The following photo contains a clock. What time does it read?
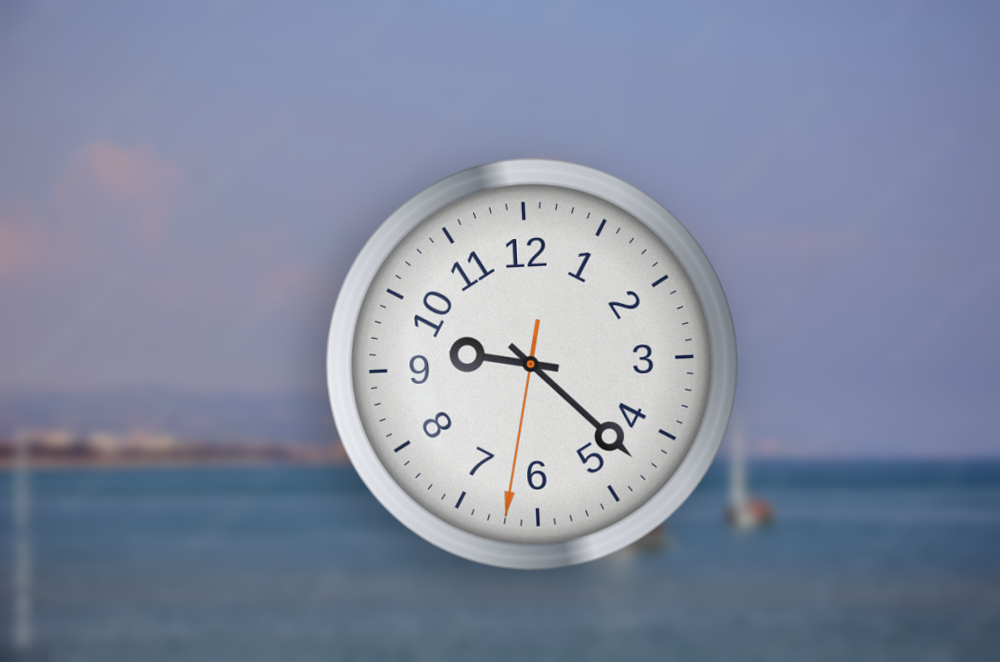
9:22:32
